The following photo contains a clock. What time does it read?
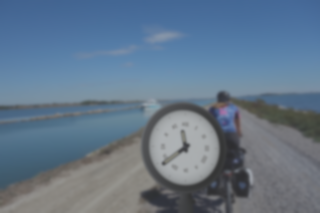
11:39
